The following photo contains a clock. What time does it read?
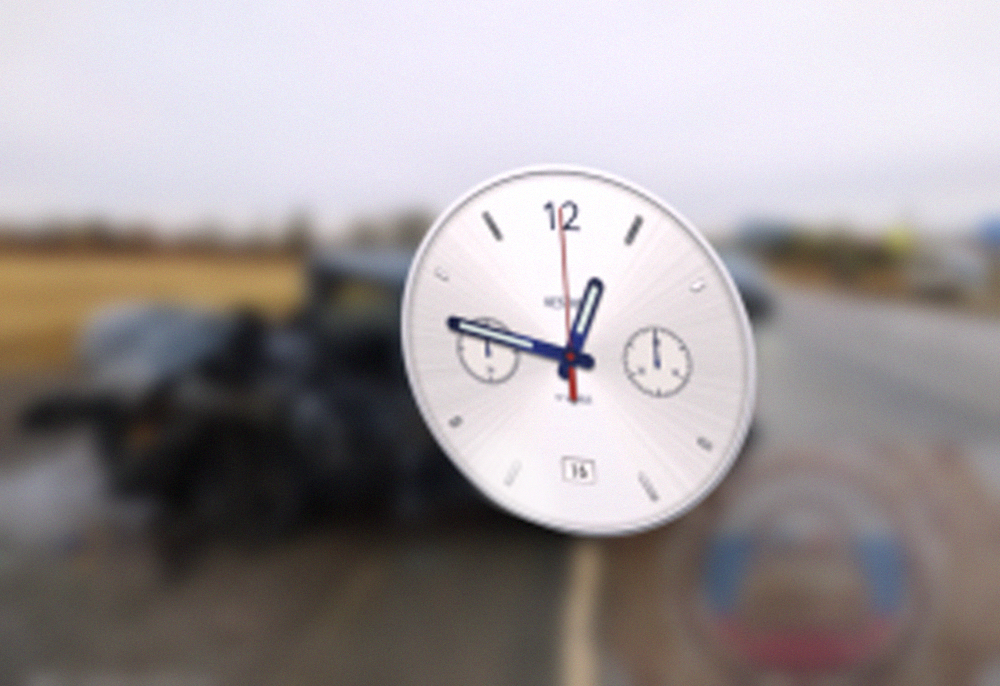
12:47
